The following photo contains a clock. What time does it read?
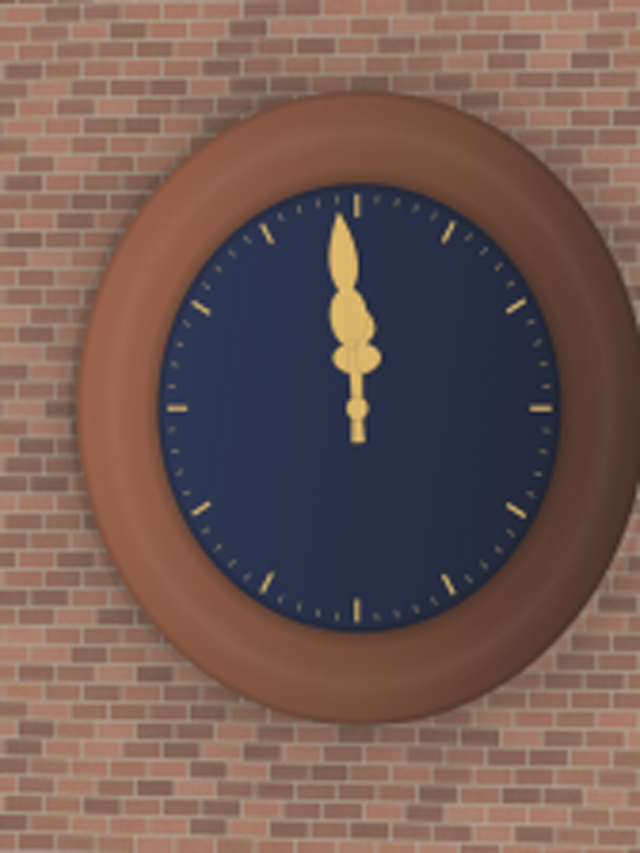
11:59
